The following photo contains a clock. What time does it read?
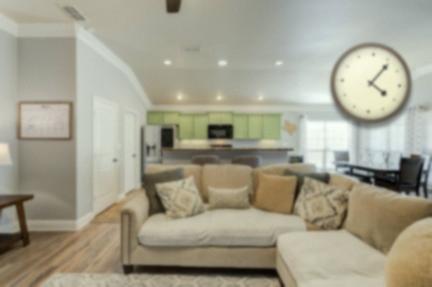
4:06
